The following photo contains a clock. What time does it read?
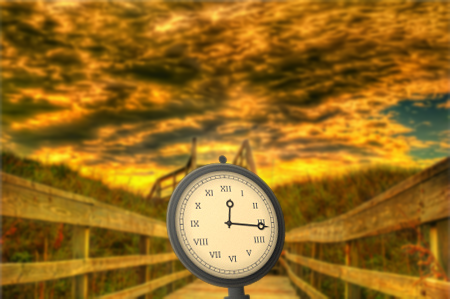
12:16
